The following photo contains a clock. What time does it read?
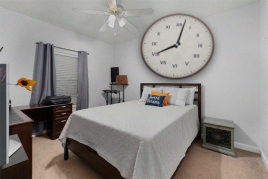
8:02
